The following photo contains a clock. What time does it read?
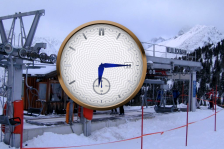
6:15
